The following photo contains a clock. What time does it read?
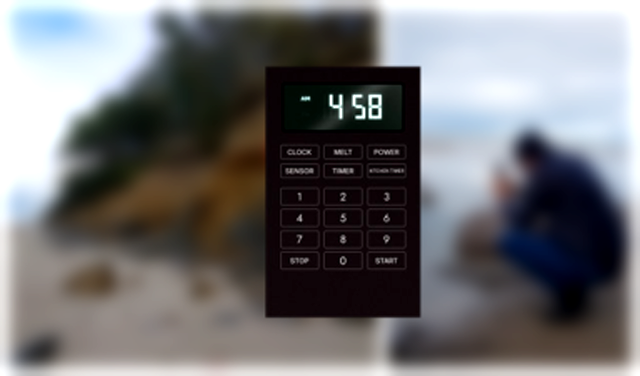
4:58
